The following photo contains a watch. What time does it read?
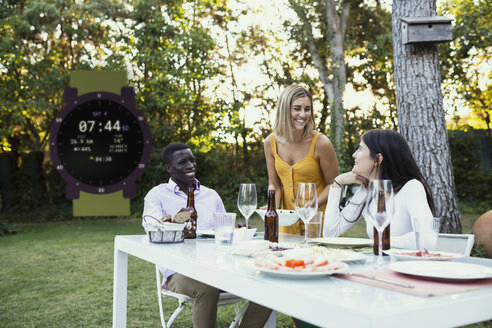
7:44
